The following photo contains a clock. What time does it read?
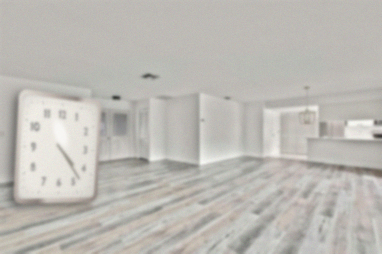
4:23
